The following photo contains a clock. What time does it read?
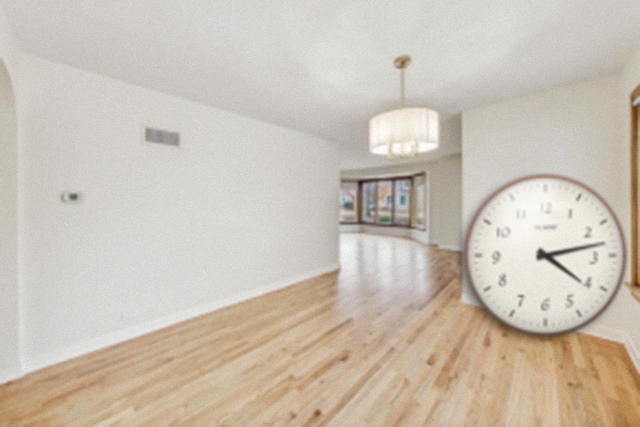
4:13
